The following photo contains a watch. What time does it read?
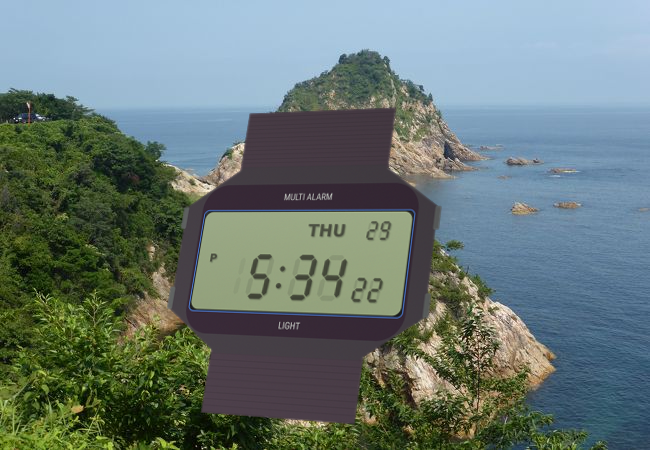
5:34:22
